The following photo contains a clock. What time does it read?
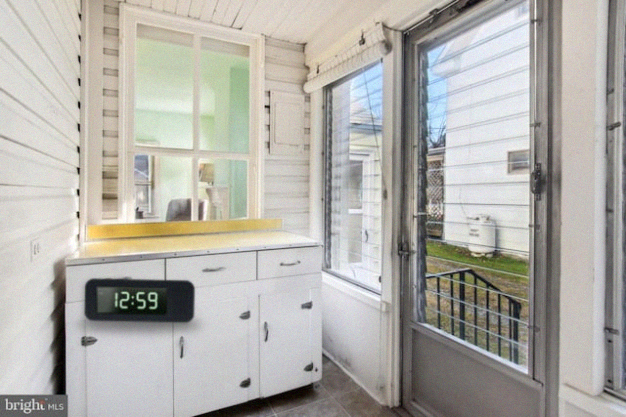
12:59
